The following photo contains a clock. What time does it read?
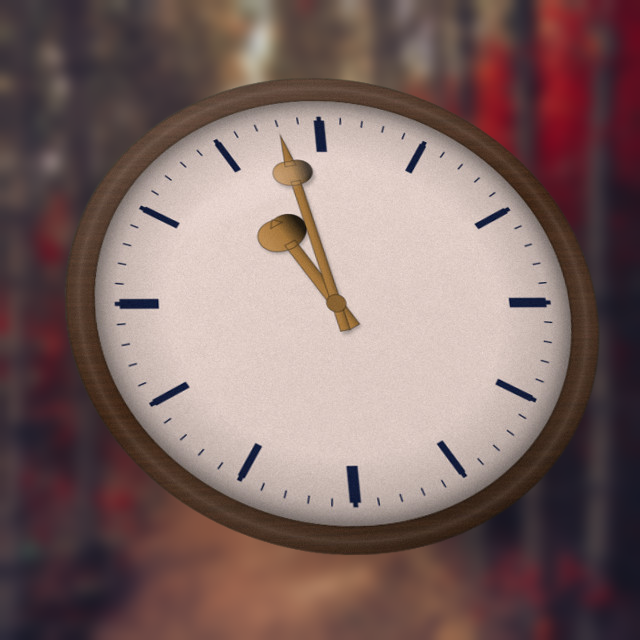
10:58
